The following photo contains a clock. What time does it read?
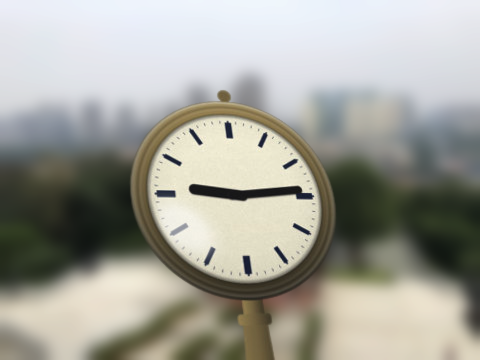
9:14
